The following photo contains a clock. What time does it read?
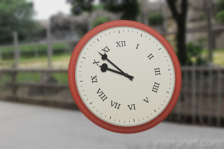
9:53
